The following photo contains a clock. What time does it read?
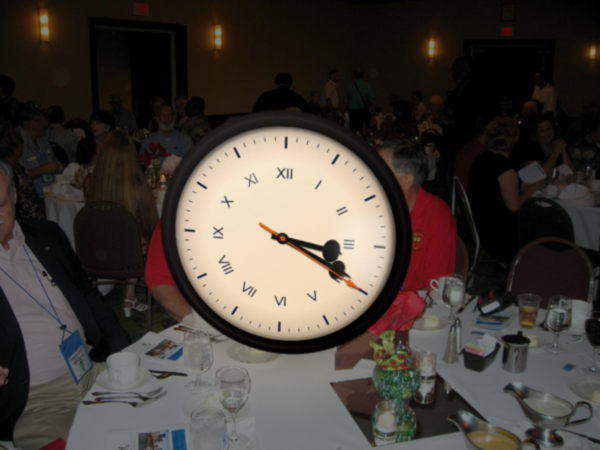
3:19:20
